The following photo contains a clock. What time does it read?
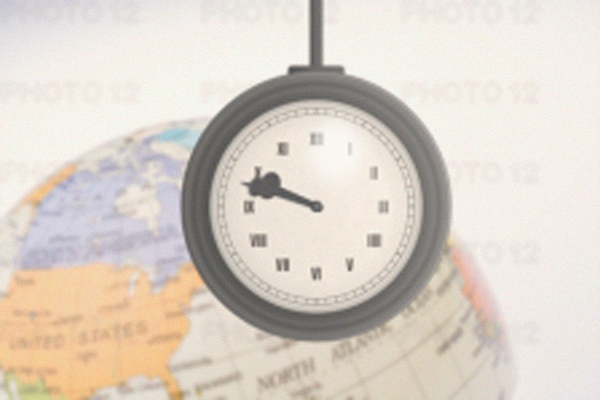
9:48
